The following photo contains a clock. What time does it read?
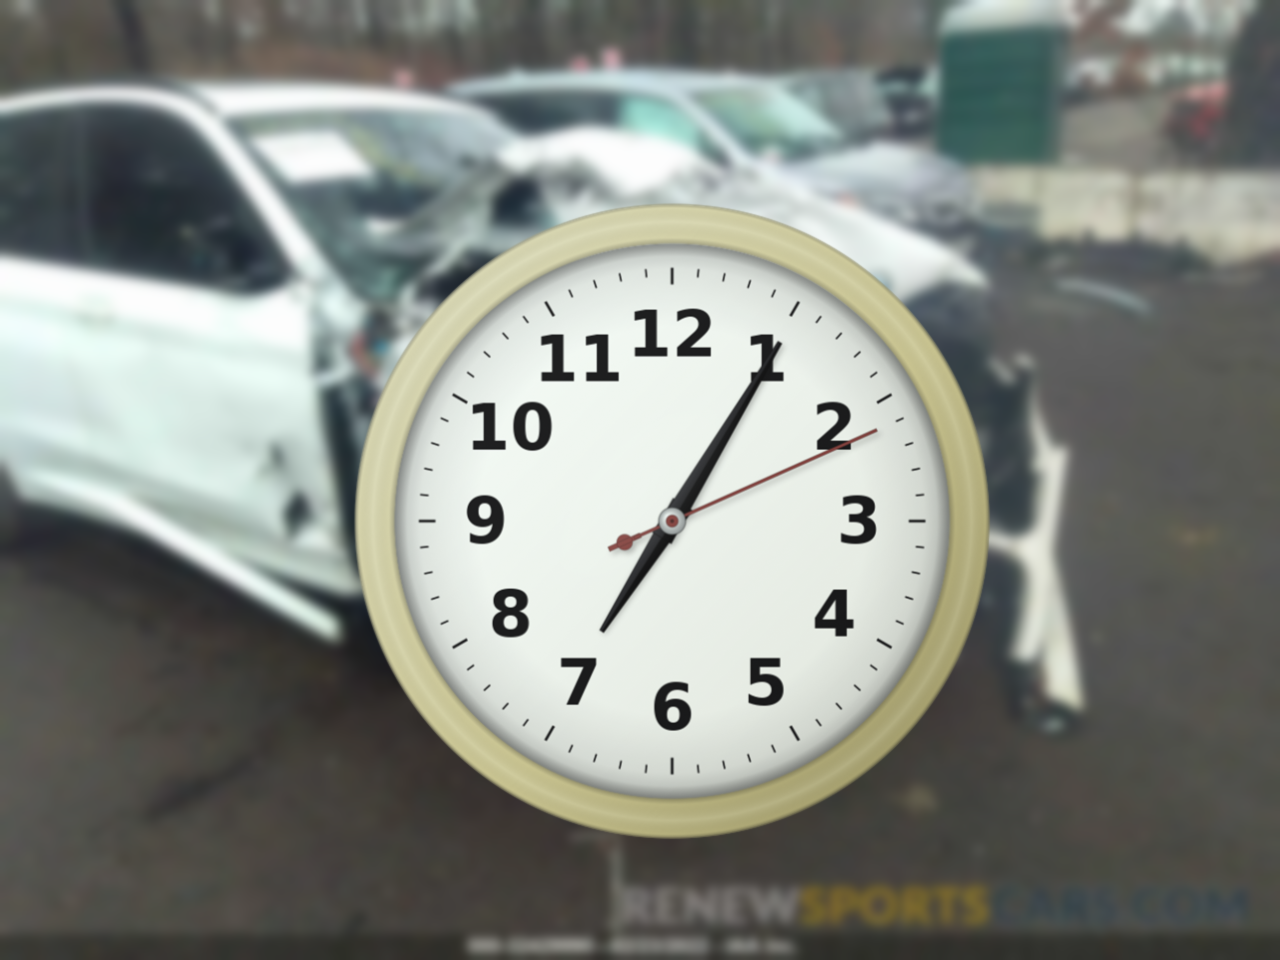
7:05:11
